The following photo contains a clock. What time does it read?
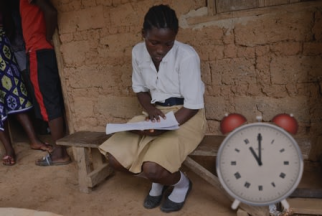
11:00
